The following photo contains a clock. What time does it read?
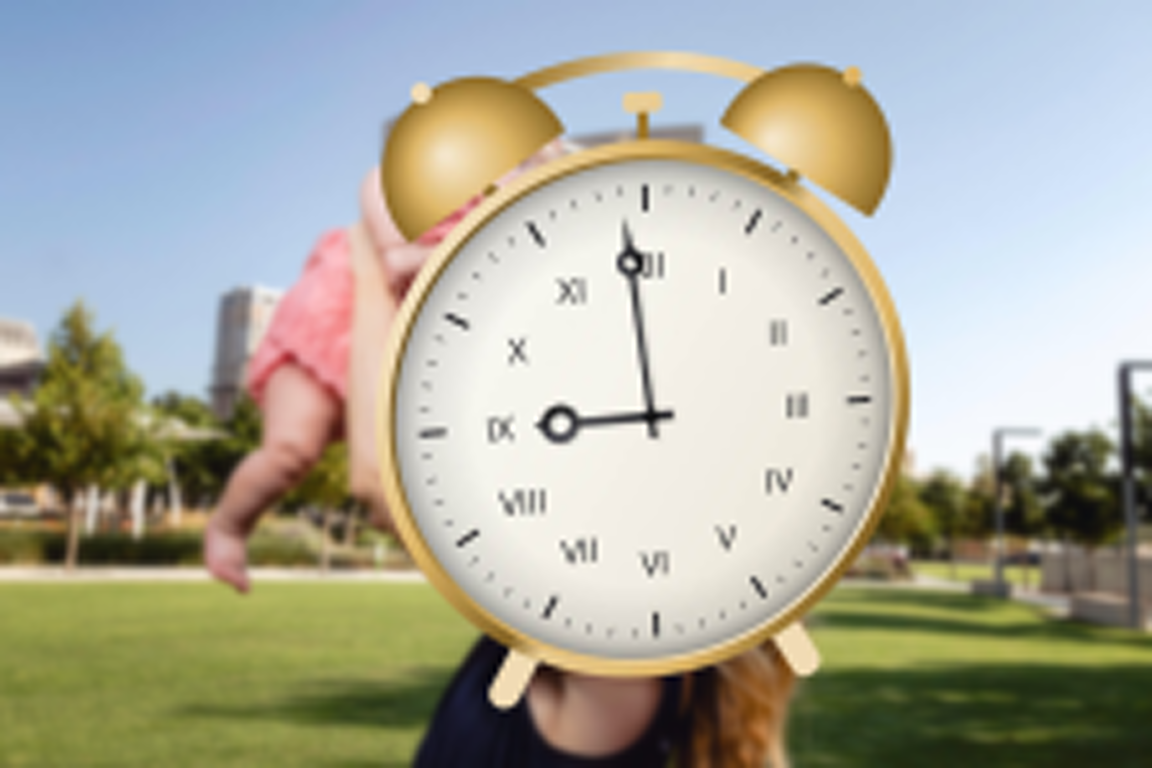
8:59
